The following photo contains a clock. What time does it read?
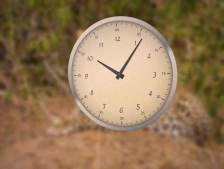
10:06
